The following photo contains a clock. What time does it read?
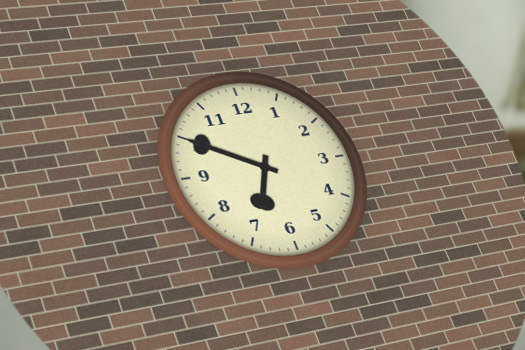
6:50
